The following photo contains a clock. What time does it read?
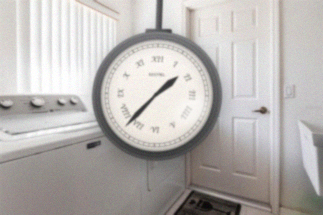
1:37
